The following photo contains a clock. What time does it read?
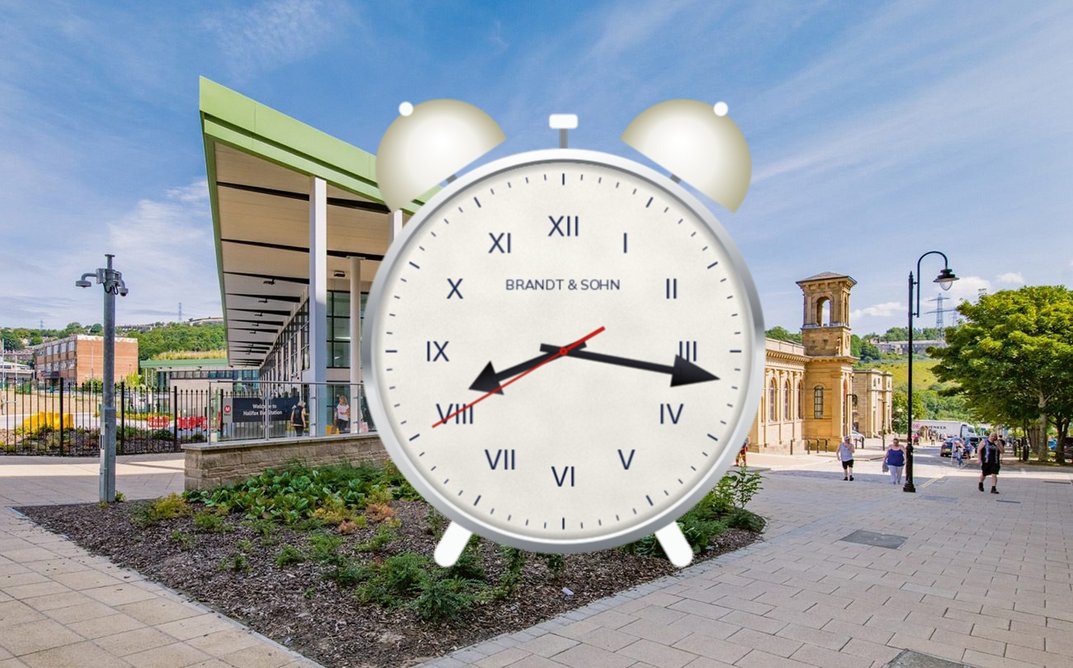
8:16:40
